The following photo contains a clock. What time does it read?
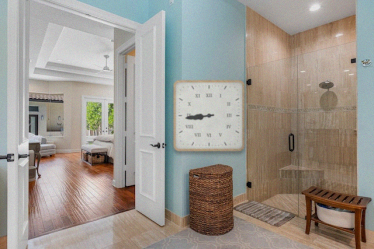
8:44
